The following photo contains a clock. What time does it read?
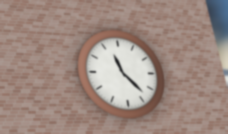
11:23
